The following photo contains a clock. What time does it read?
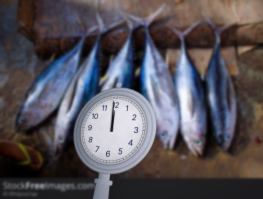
11:59
